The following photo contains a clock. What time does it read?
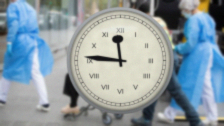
11:46
